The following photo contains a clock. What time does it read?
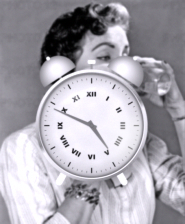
4:49
